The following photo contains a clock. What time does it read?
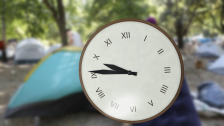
9:46
